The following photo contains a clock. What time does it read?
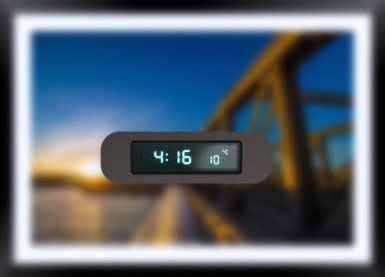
4:16
